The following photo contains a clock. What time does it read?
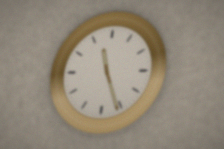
11:26
